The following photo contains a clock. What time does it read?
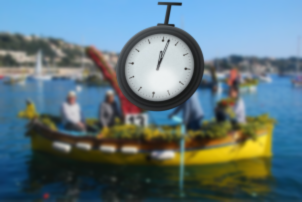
12:02
